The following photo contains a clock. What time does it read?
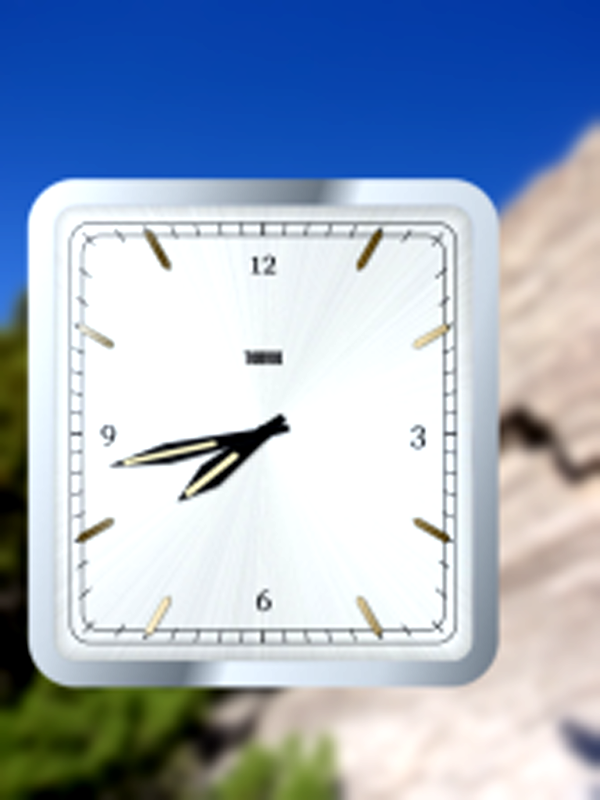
7:43
